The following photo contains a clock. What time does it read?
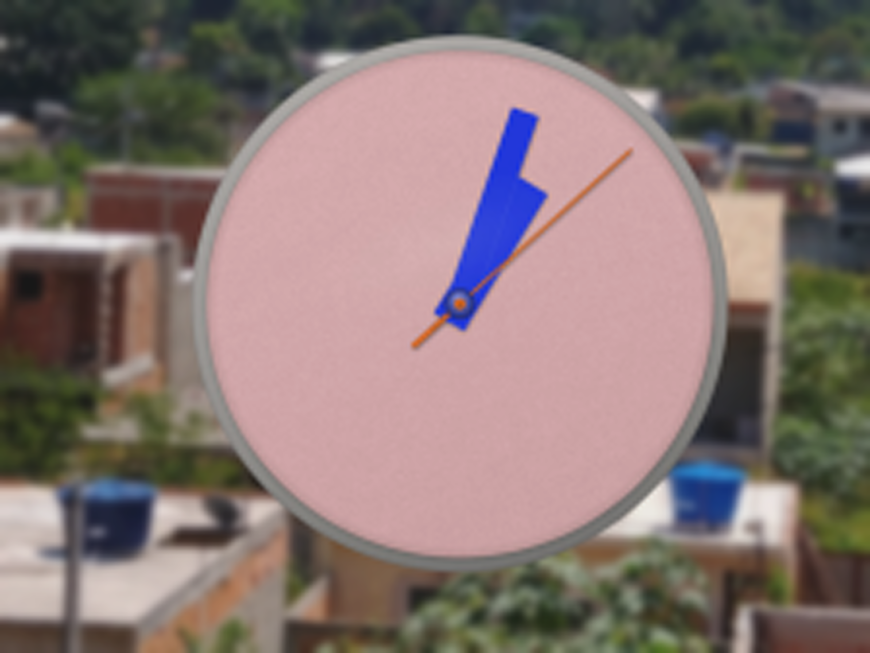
1:03:08
